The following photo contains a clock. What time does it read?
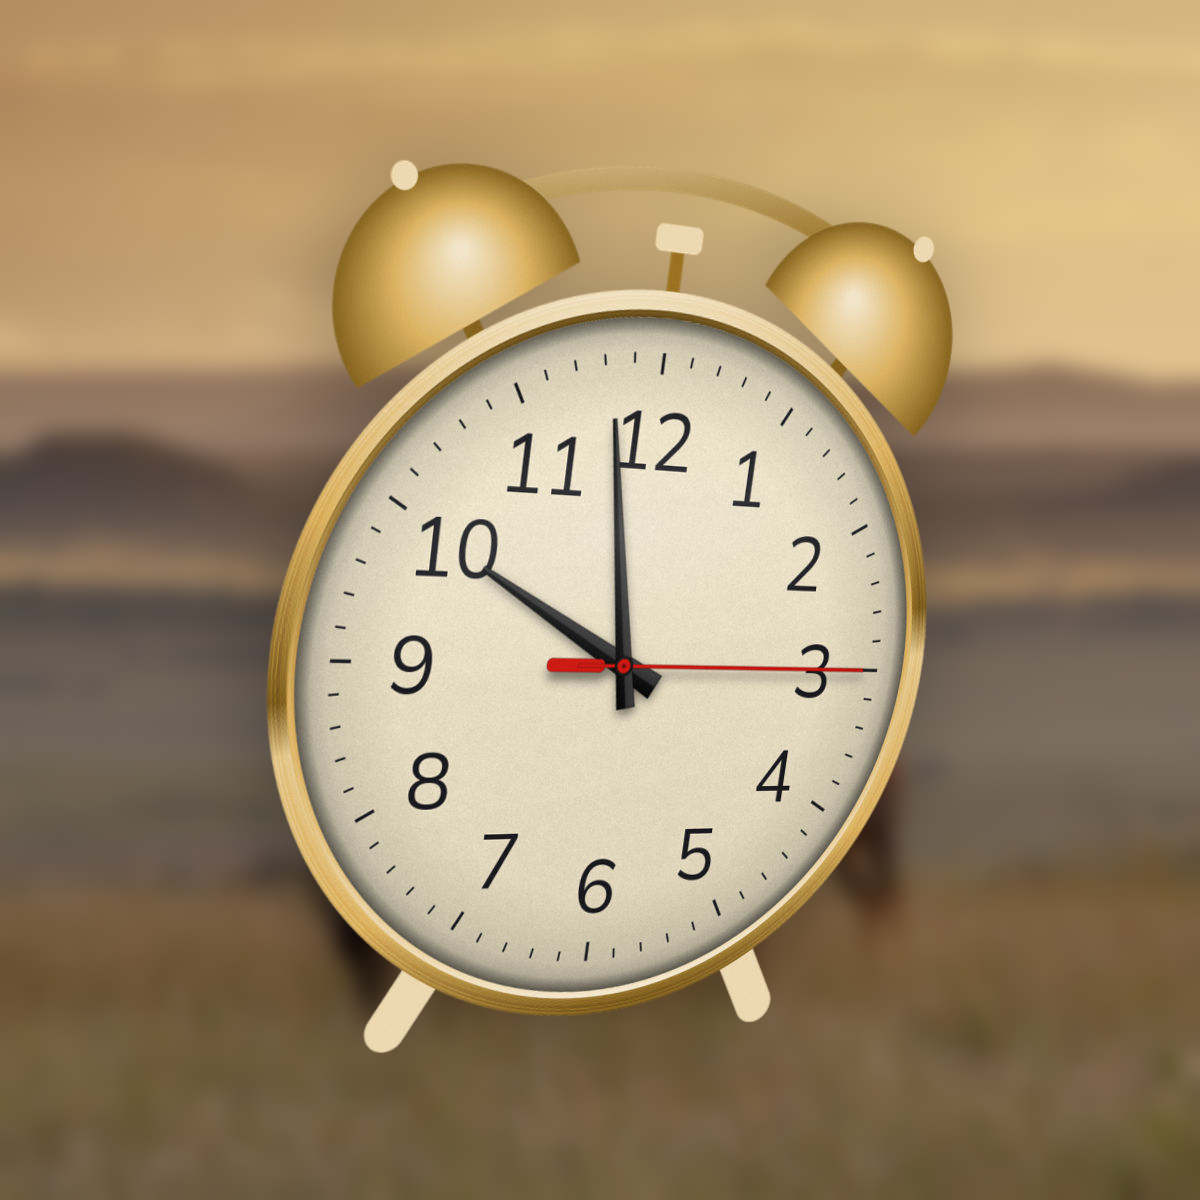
9:58:15
